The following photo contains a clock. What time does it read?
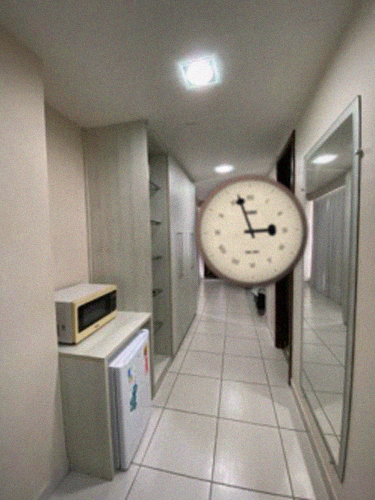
2:57
